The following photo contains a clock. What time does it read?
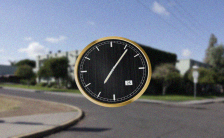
7:06
